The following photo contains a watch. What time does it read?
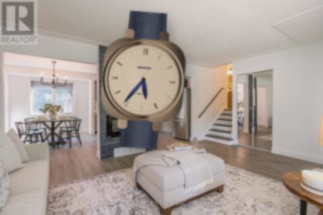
5:36
